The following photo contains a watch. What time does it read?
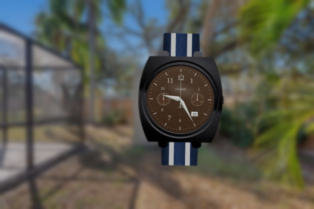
9:25
